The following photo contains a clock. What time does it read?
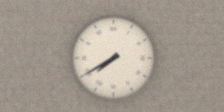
7:40
